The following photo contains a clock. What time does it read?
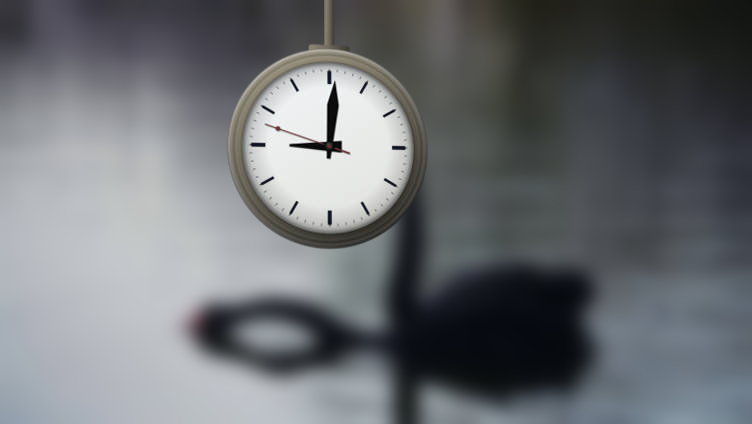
9:00:48
